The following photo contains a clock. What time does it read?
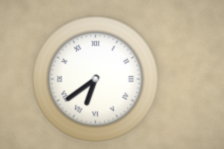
6:39
